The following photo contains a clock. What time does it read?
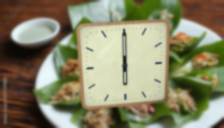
6:00
